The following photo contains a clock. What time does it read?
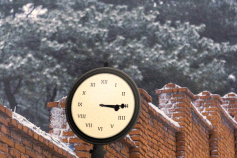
3:15
